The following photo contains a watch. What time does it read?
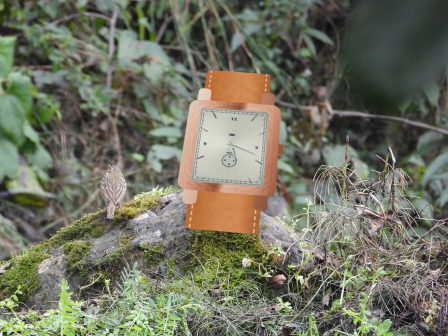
5:18
